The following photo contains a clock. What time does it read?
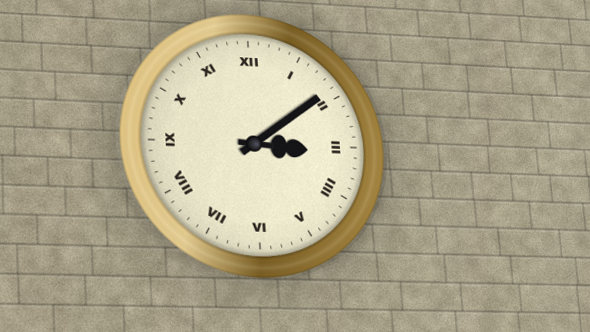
3:09
